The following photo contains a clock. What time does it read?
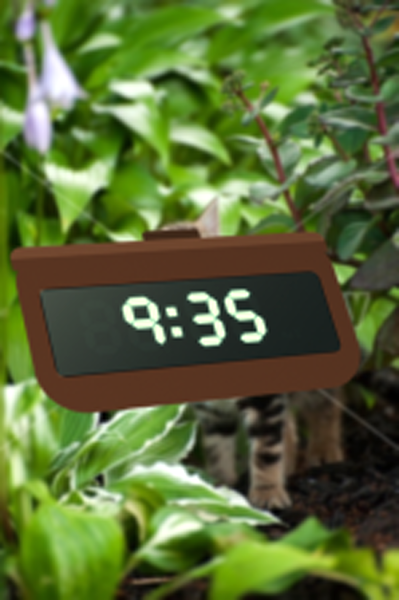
9:35
